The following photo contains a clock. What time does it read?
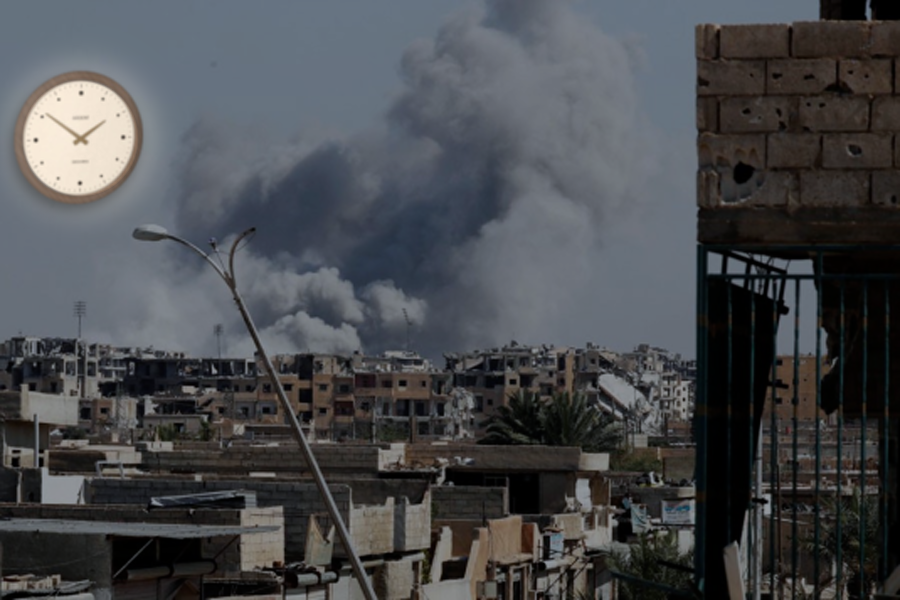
1:51
